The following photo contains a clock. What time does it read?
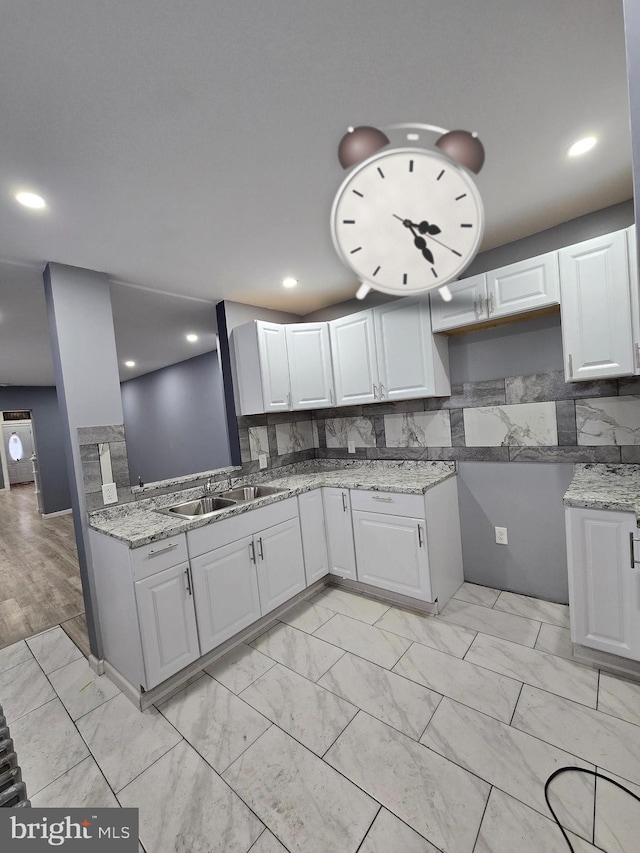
3:24:20
